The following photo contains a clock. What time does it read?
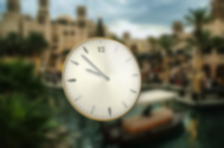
9:53
